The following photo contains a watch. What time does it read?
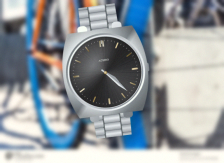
4:23
